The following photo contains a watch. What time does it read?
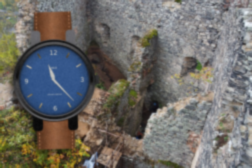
11:23
